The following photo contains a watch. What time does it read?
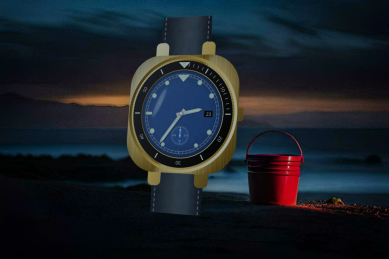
2:36
